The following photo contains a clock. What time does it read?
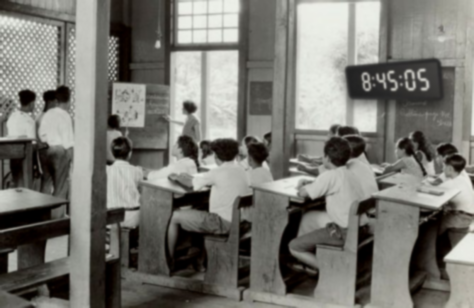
8:45:05
